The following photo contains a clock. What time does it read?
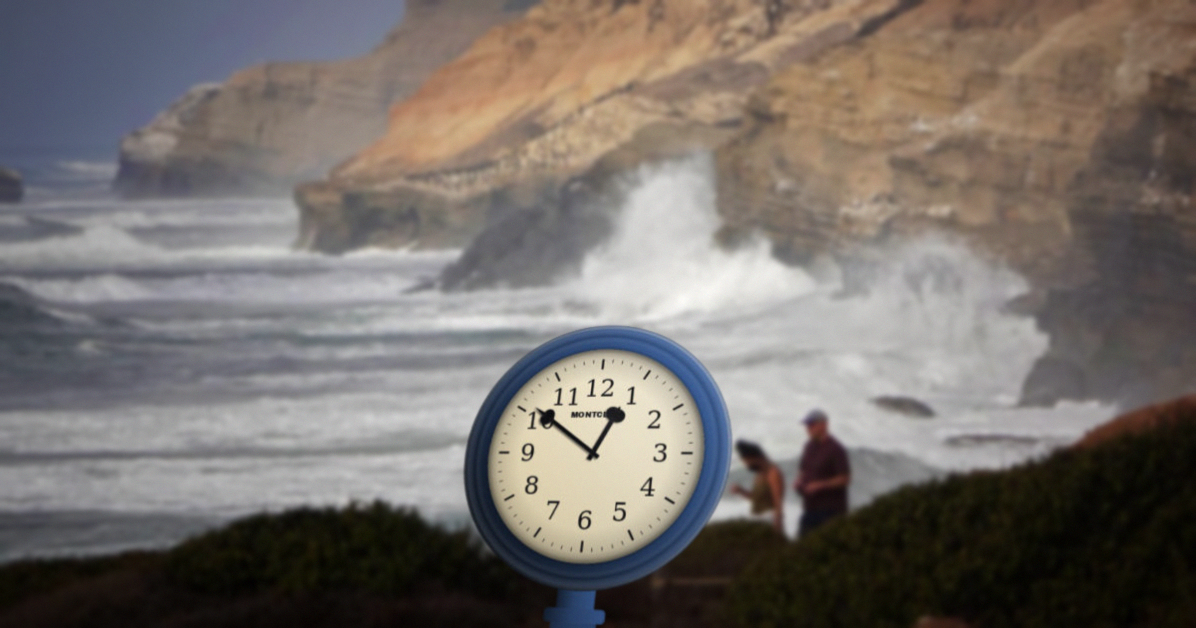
12:51
